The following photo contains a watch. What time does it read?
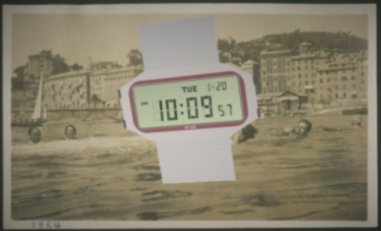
10:09:57
